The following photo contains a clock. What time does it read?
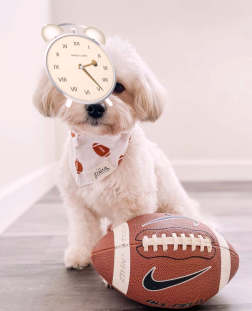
2:24
